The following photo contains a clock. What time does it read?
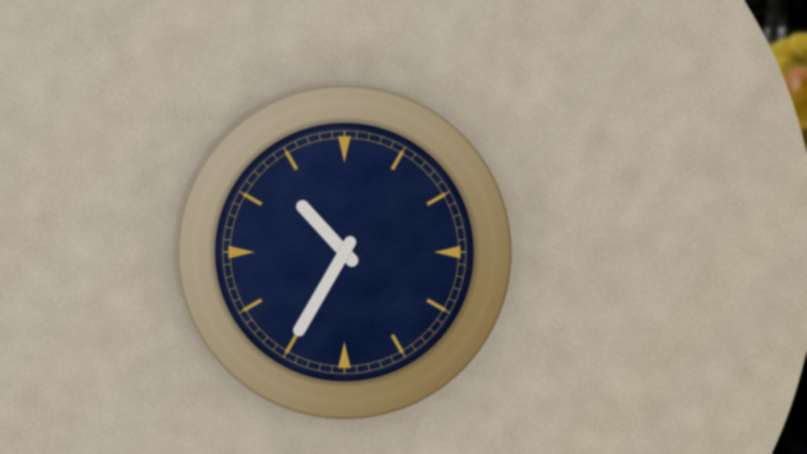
10:35
